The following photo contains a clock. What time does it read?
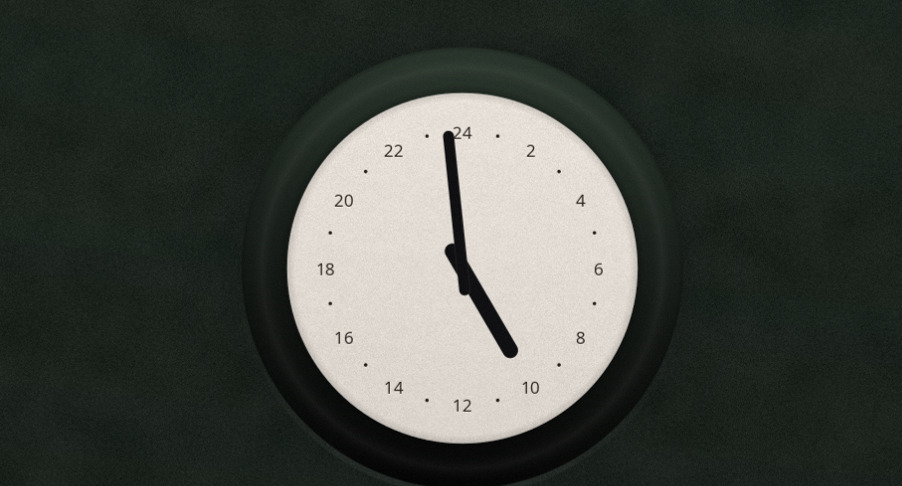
9:59
